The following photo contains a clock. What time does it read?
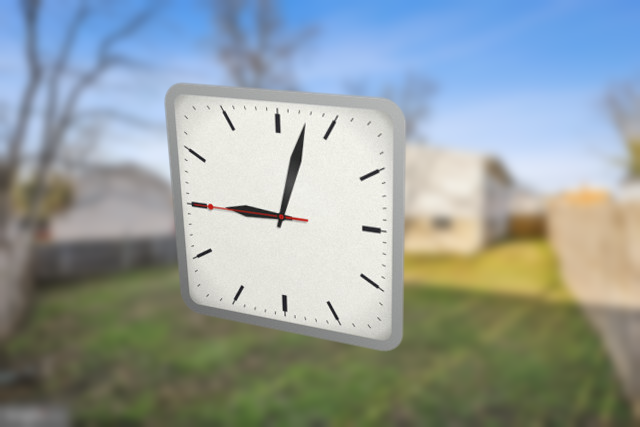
9:02:45
